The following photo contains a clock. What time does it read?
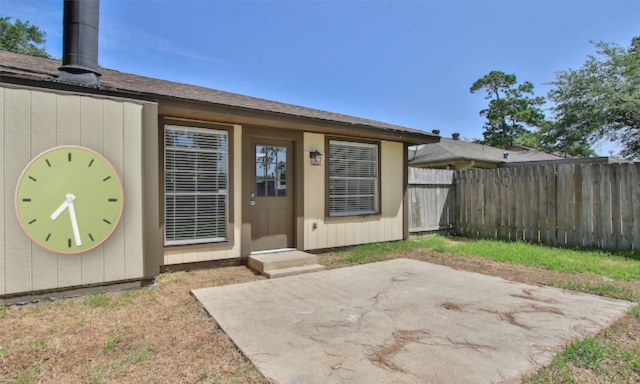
7:28
